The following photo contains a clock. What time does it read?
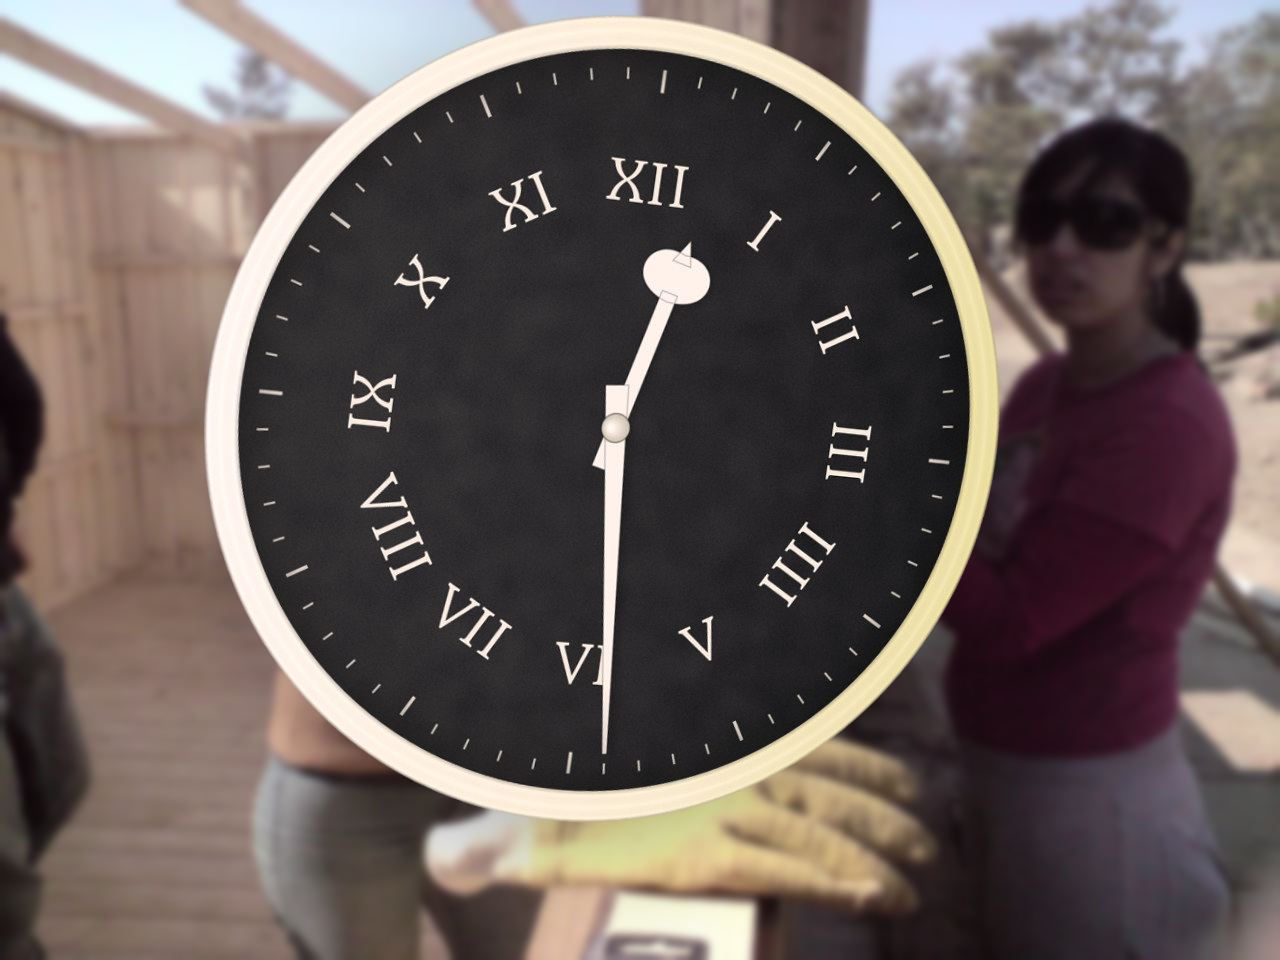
12:29
